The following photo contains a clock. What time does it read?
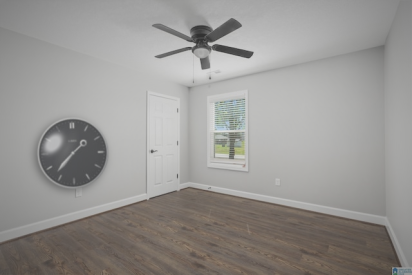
1:37
